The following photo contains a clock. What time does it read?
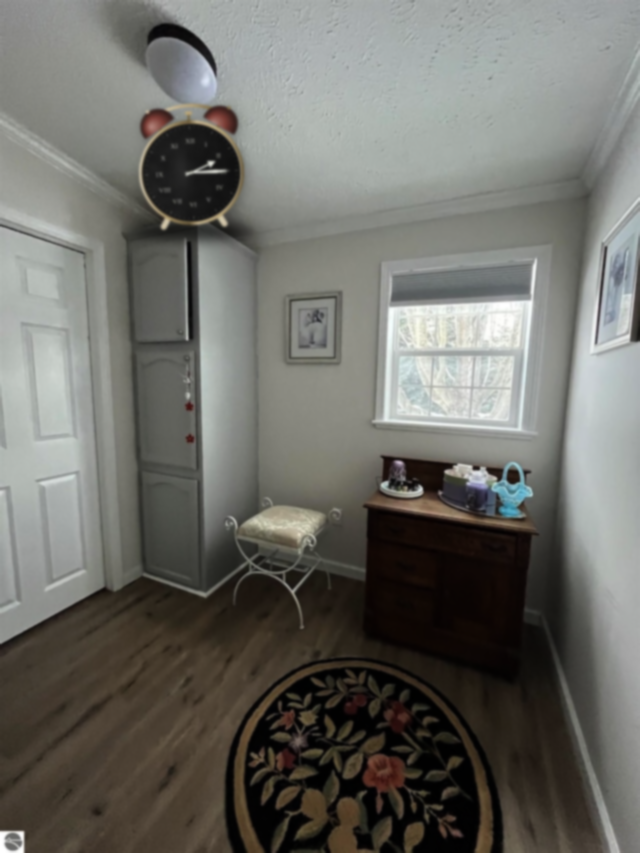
2:15
